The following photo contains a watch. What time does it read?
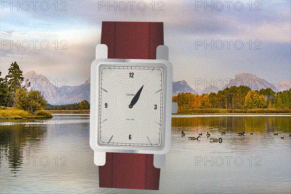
1:05
